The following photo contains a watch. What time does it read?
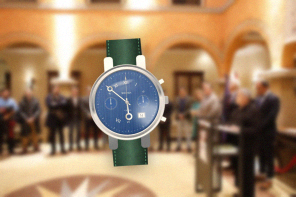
5:52
